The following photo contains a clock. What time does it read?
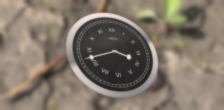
3:42
